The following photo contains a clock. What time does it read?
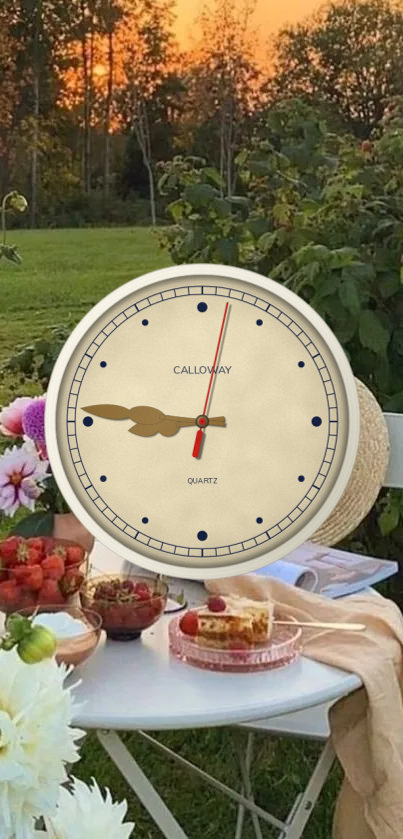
8:46:02
